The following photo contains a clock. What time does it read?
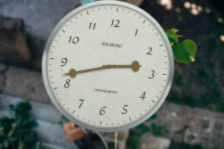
2:42
